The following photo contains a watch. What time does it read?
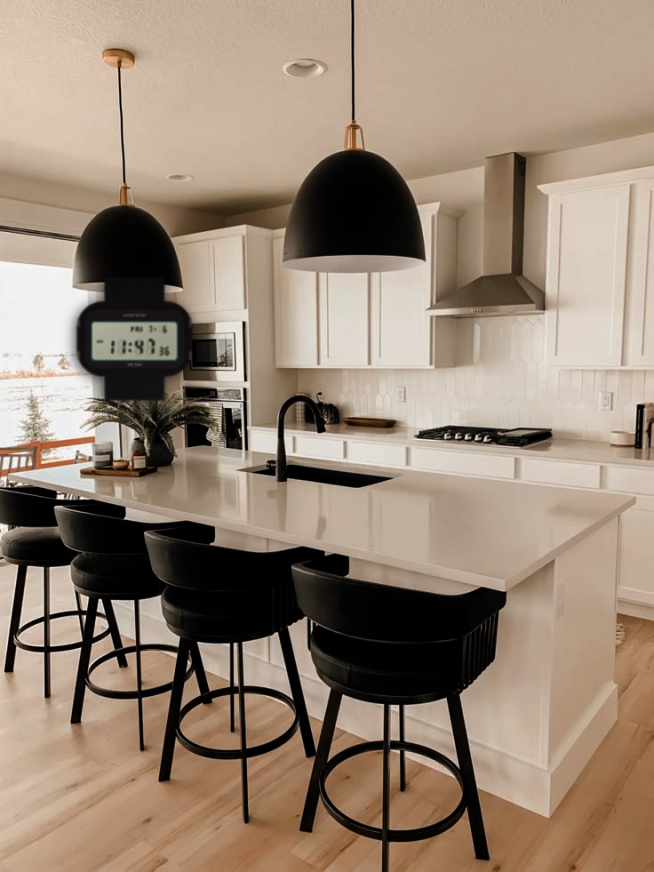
11:47
